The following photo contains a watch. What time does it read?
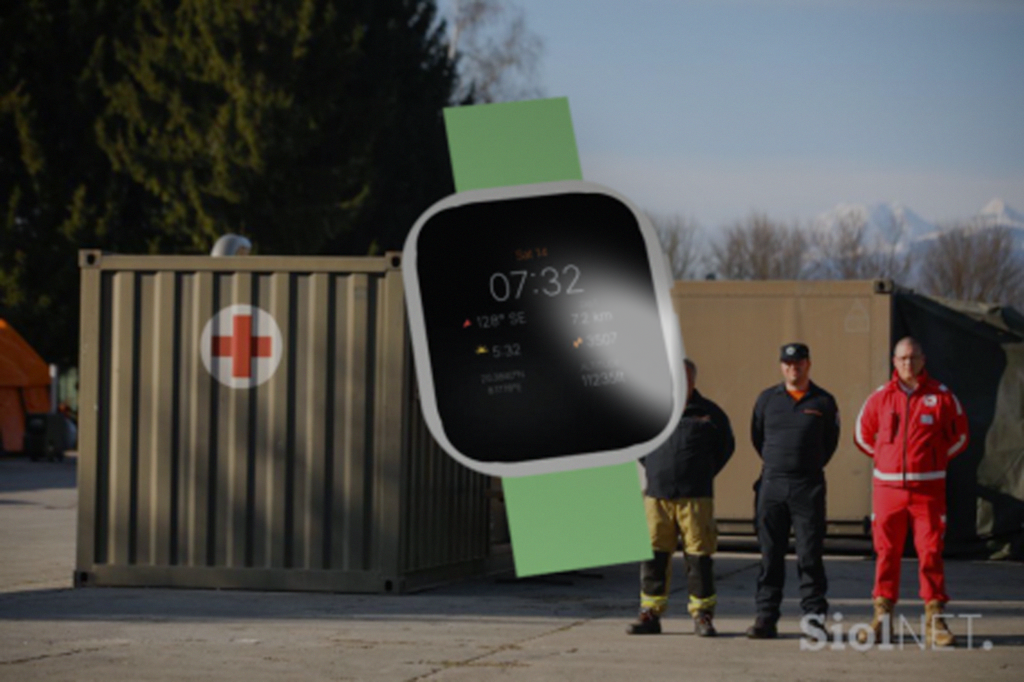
7:32
